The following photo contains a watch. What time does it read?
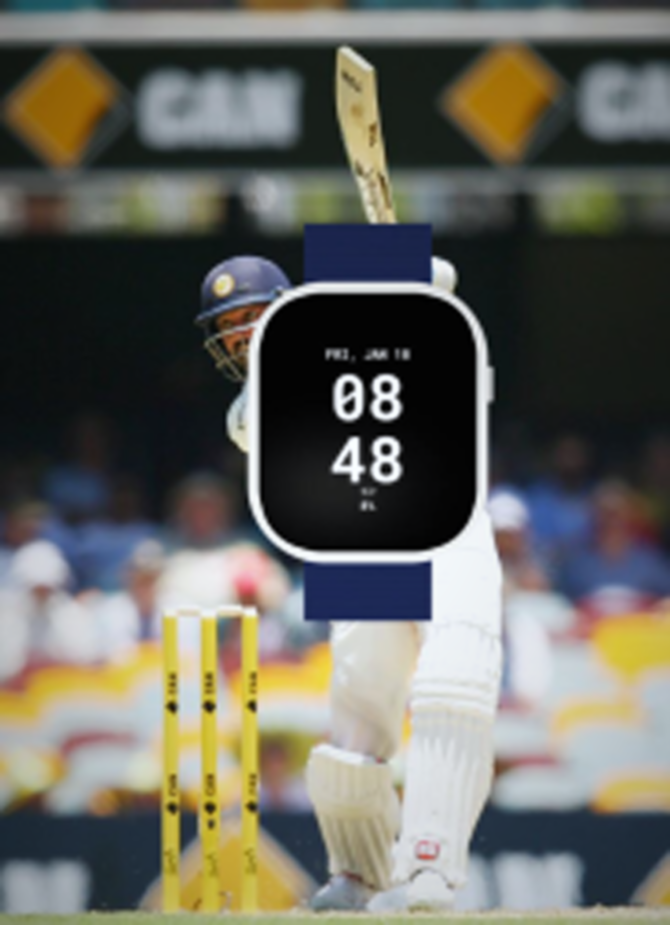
8:48
